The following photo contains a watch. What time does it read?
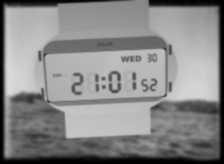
21:01:52
